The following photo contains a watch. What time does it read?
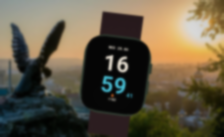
16:59
